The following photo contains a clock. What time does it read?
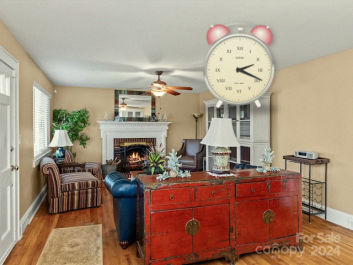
2:19
